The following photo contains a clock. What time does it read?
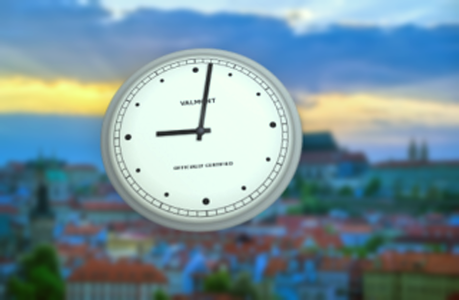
9:02
